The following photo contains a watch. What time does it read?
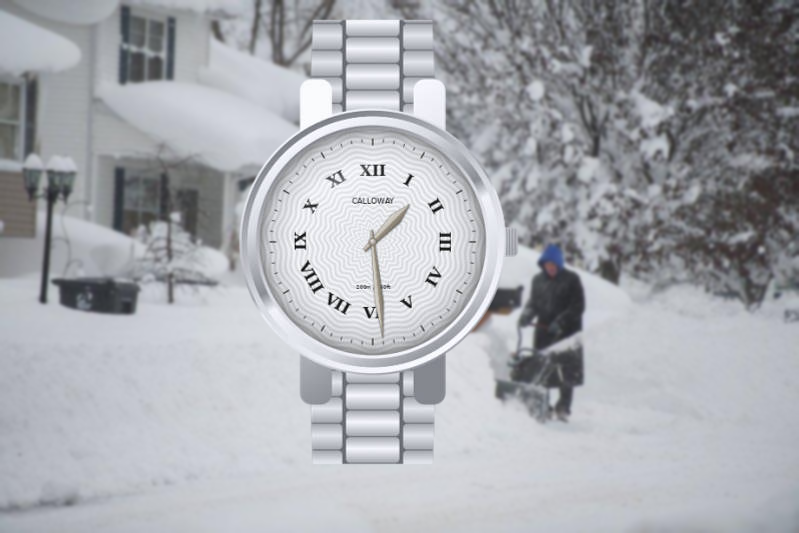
1:29
